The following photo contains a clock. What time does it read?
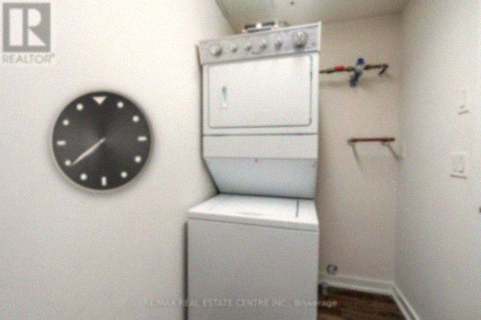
7:39
